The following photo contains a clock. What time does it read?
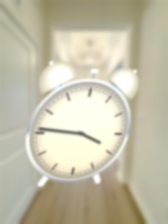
3:46
